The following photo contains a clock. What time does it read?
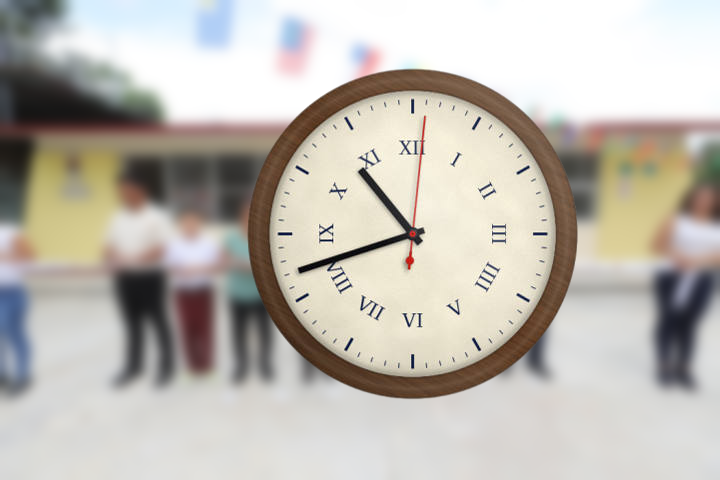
10:42:01
